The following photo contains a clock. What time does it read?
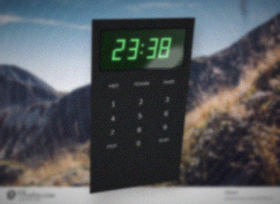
23:38
